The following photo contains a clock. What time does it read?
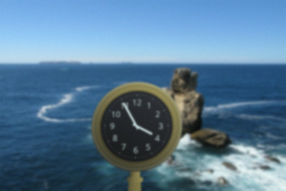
3:55
